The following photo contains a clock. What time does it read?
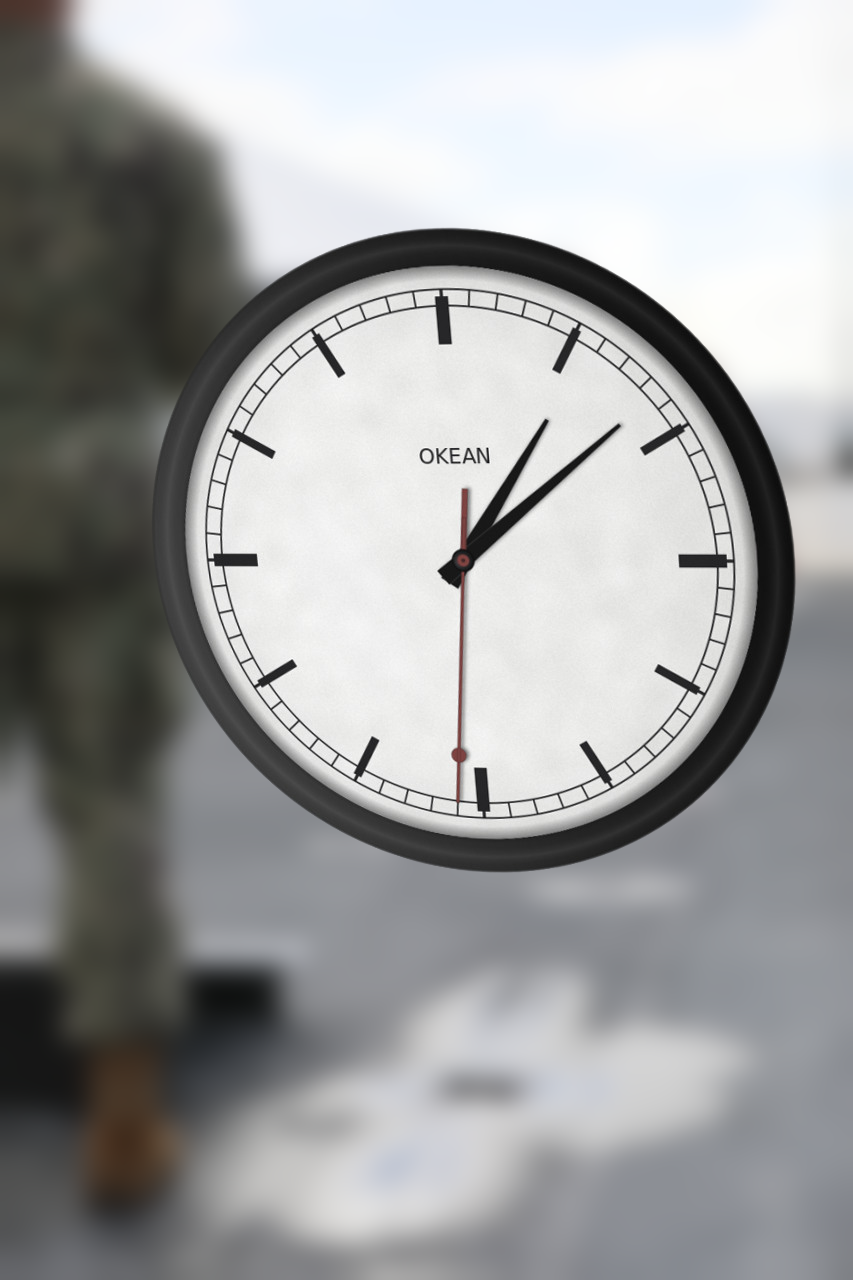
1:08:31
